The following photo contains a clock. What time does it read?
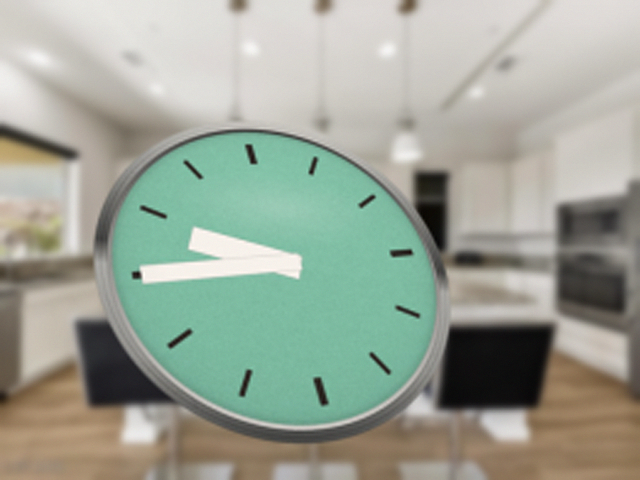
9:45
